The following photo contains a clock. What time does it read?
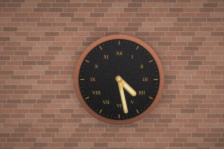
4:28
